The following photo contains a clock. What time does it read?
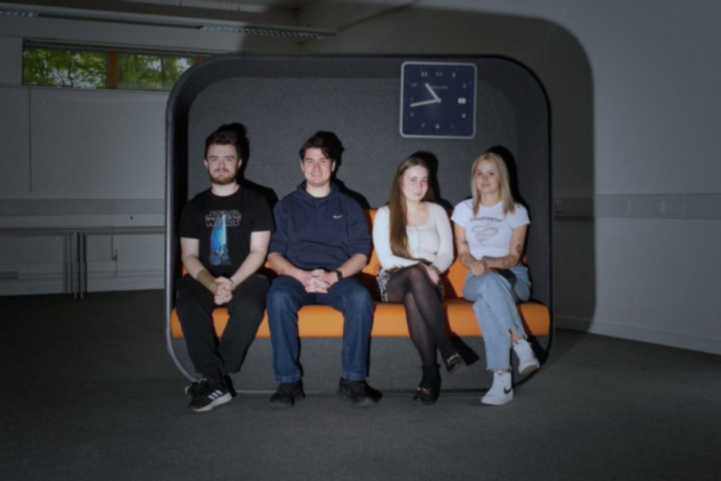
10:43
